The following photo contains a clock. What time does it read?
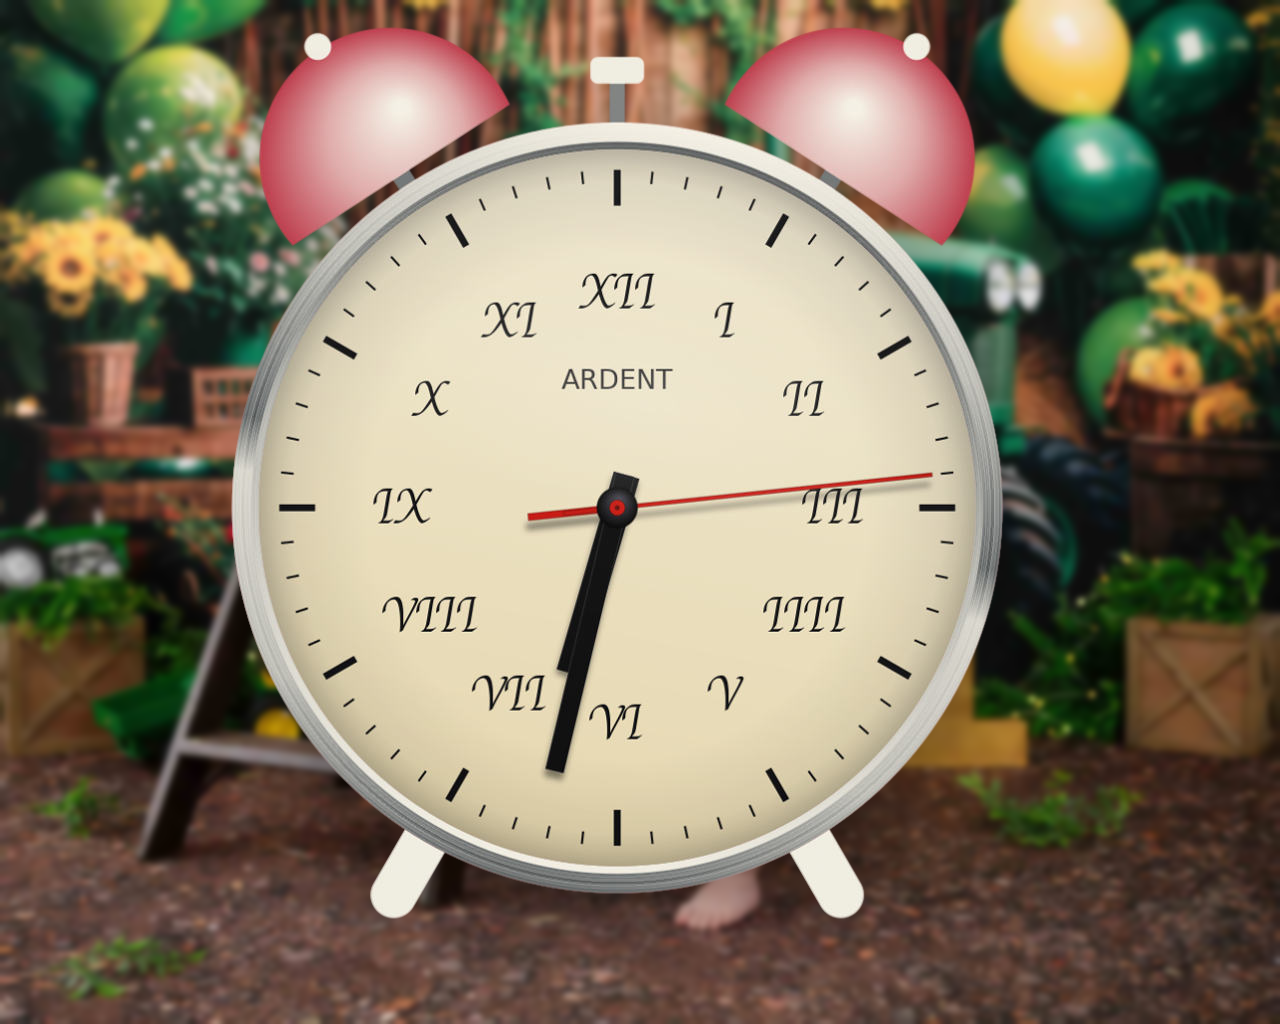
6:32:14
